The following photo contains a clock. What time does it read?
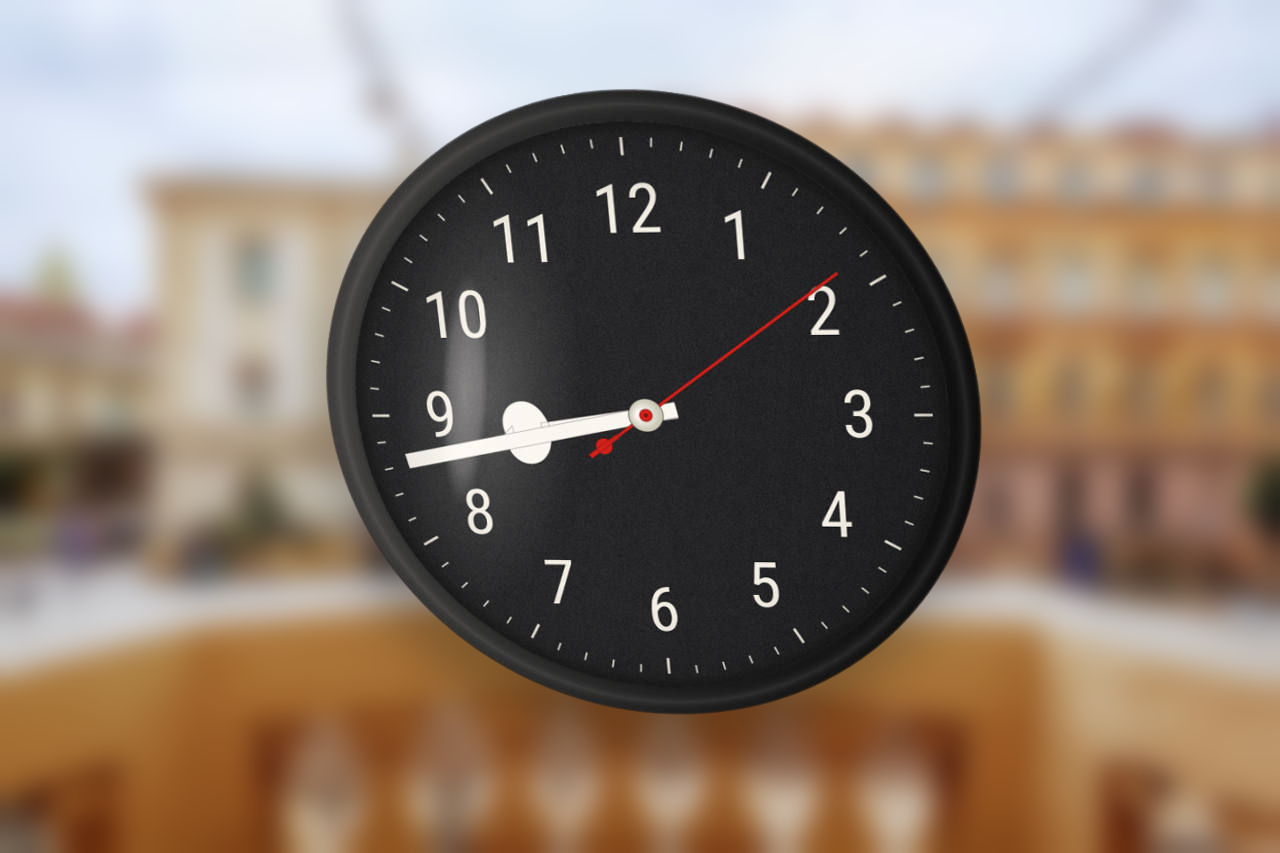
8:43:09
